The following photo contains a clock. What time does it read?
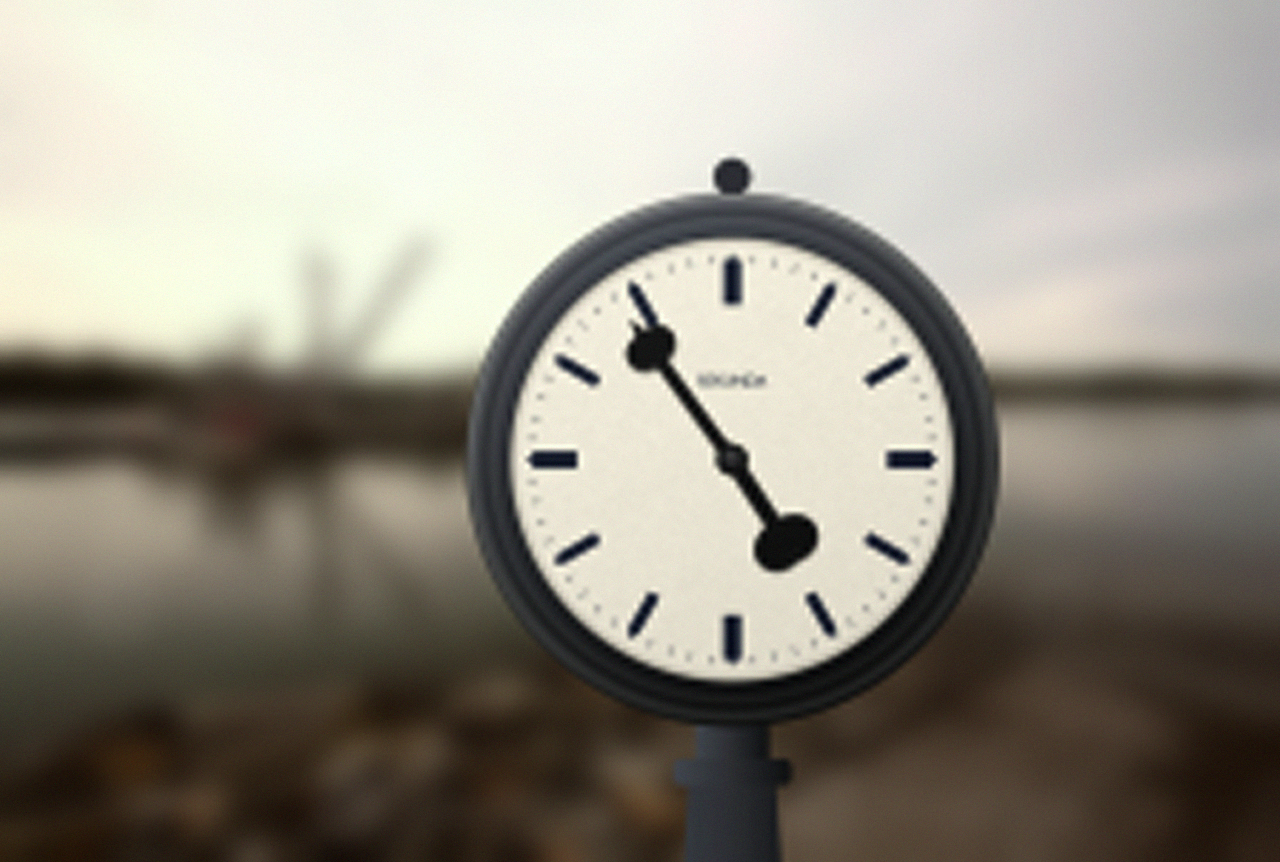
4:54
